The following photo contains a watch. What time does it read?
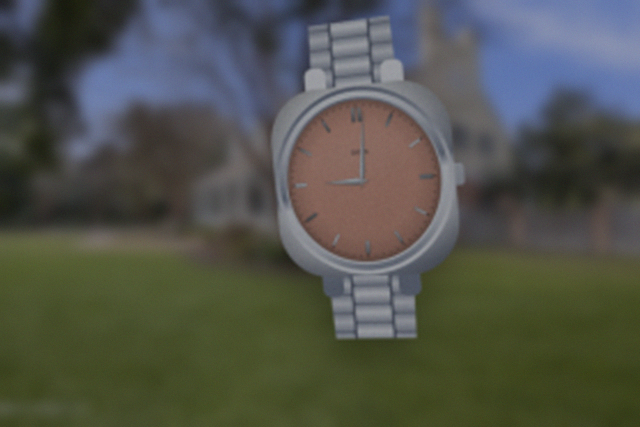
9:01
